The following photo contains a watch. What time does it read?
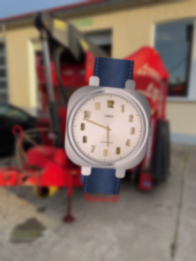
5:48
